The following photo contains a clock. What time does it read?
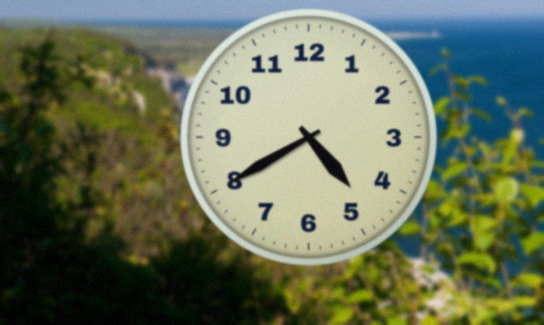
4:40
